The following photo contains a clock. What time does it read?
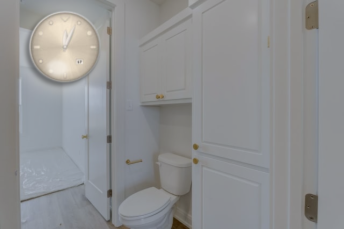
12:04
